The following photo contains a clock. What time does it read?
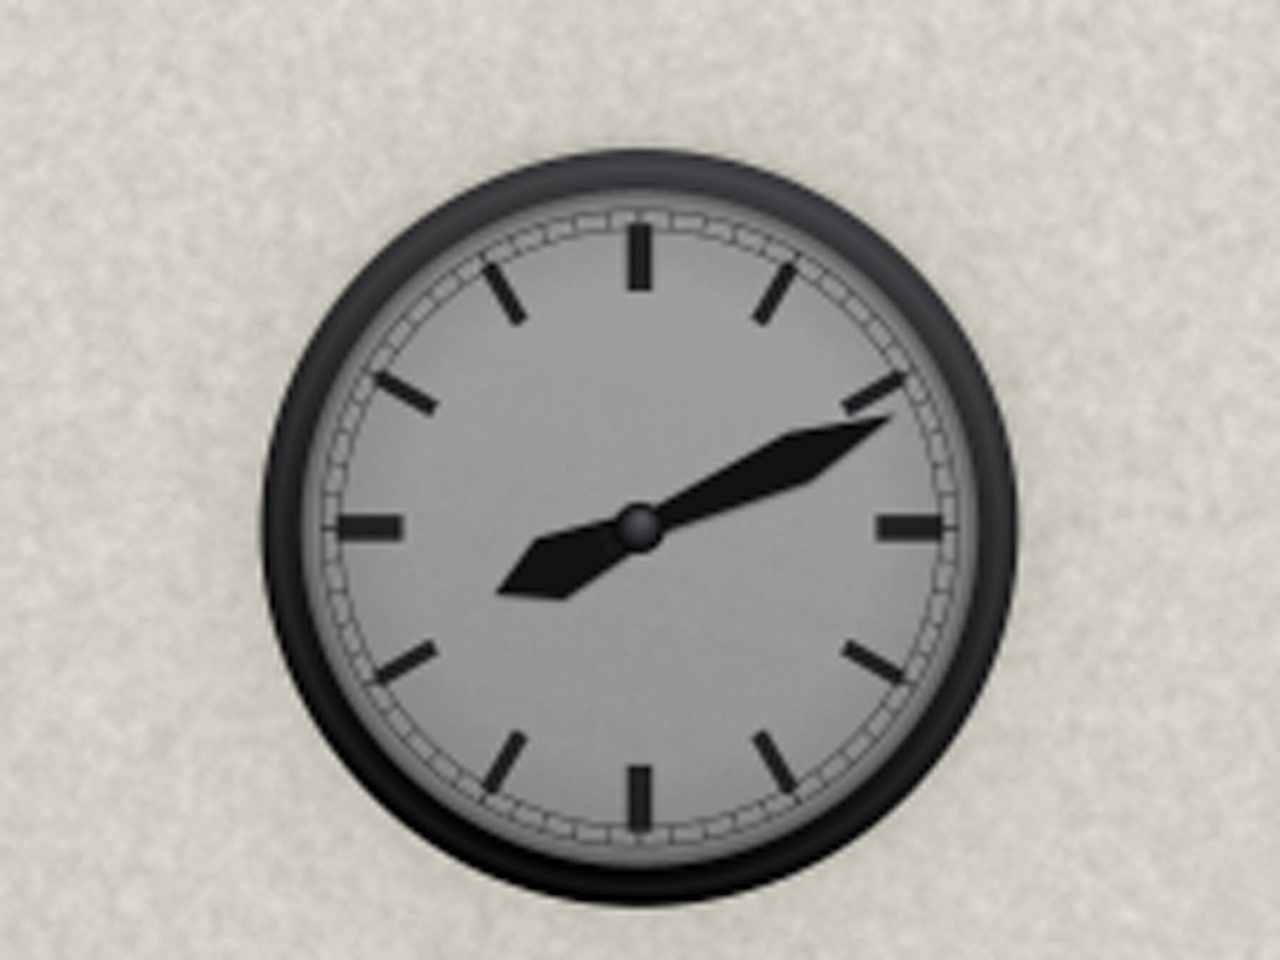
8:11
